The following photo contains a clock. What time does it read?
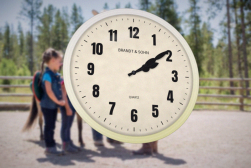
2:09
